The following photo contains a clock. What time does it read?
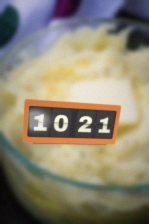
10:21
